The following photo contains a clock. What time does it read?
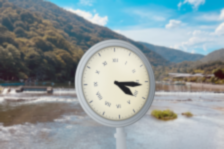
4:16
